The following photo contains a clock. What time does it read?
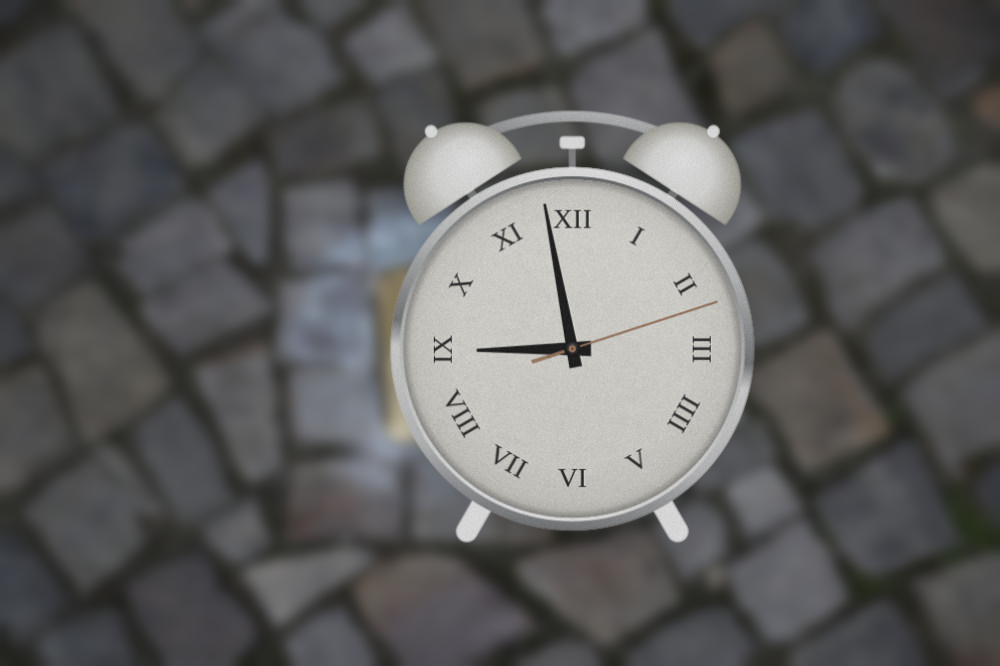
8:58:12
